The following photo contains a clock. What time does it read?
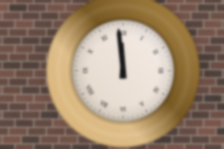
11:59
